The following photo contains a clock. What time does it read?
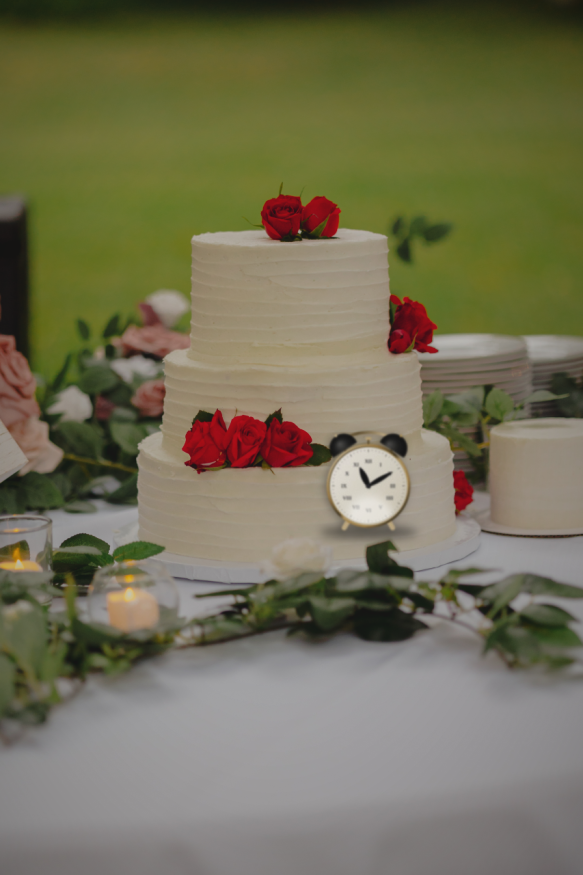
11:10
